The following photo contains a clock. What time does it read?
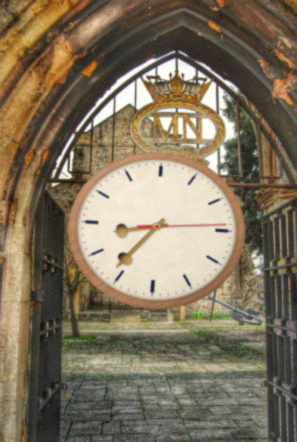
8:36:14
